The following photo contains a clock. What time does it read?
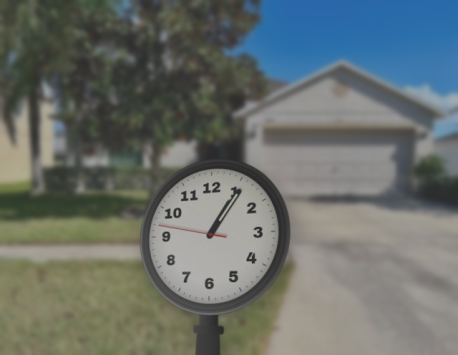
1:05:47
